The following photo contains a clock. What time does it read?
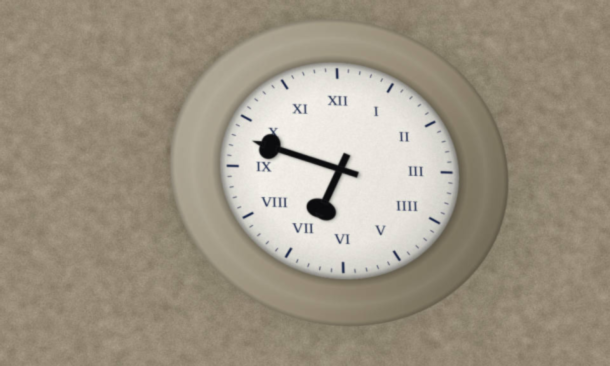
6:48
